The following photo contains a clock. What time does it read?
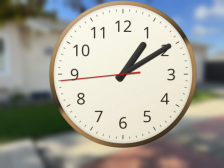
1:09:44
